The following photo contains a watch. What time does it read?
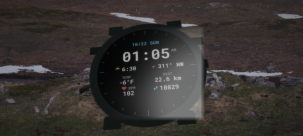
1:05
